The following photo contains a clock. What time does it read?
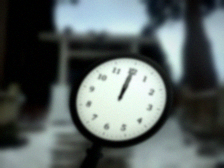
12:00
